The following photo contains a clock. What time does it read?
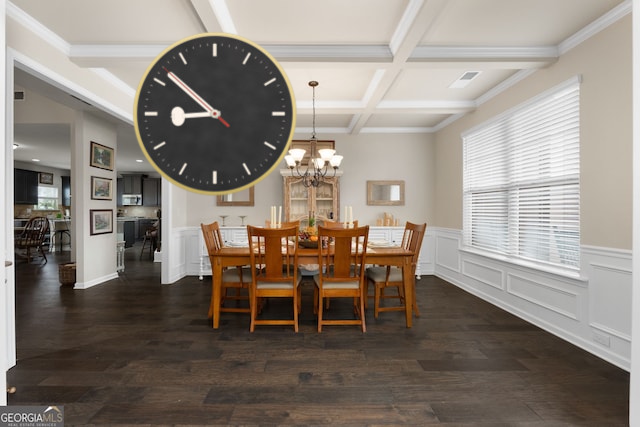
8:51:52
